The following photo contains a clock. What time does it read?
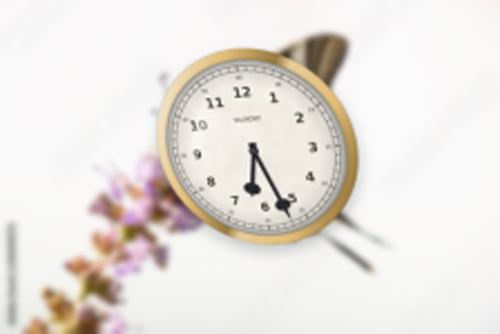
6:27
